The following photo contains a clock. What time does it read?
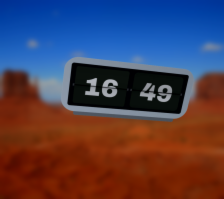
16:49
